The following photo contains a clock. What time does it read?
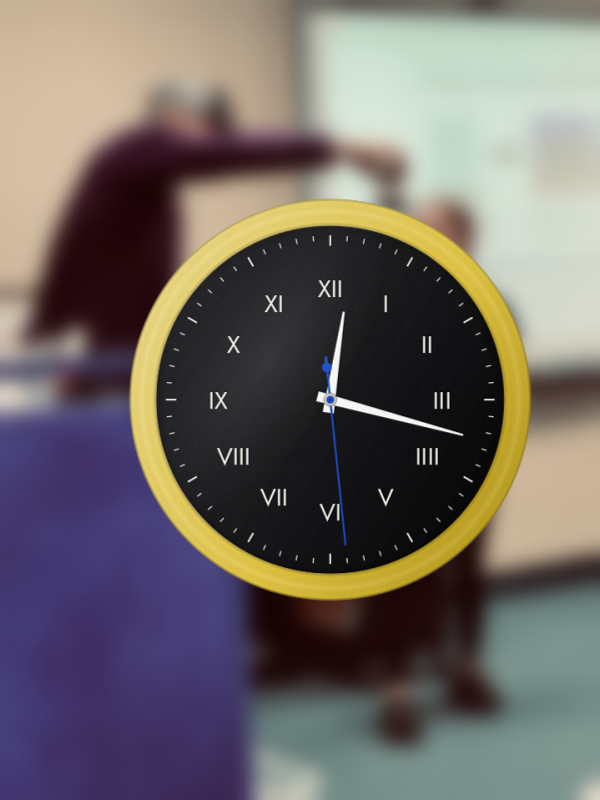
12:17:29
